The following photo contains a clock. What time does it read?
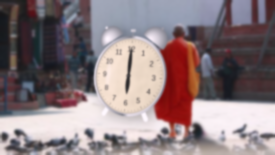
6:00
